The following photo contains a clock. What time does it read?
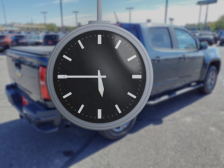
5:45
